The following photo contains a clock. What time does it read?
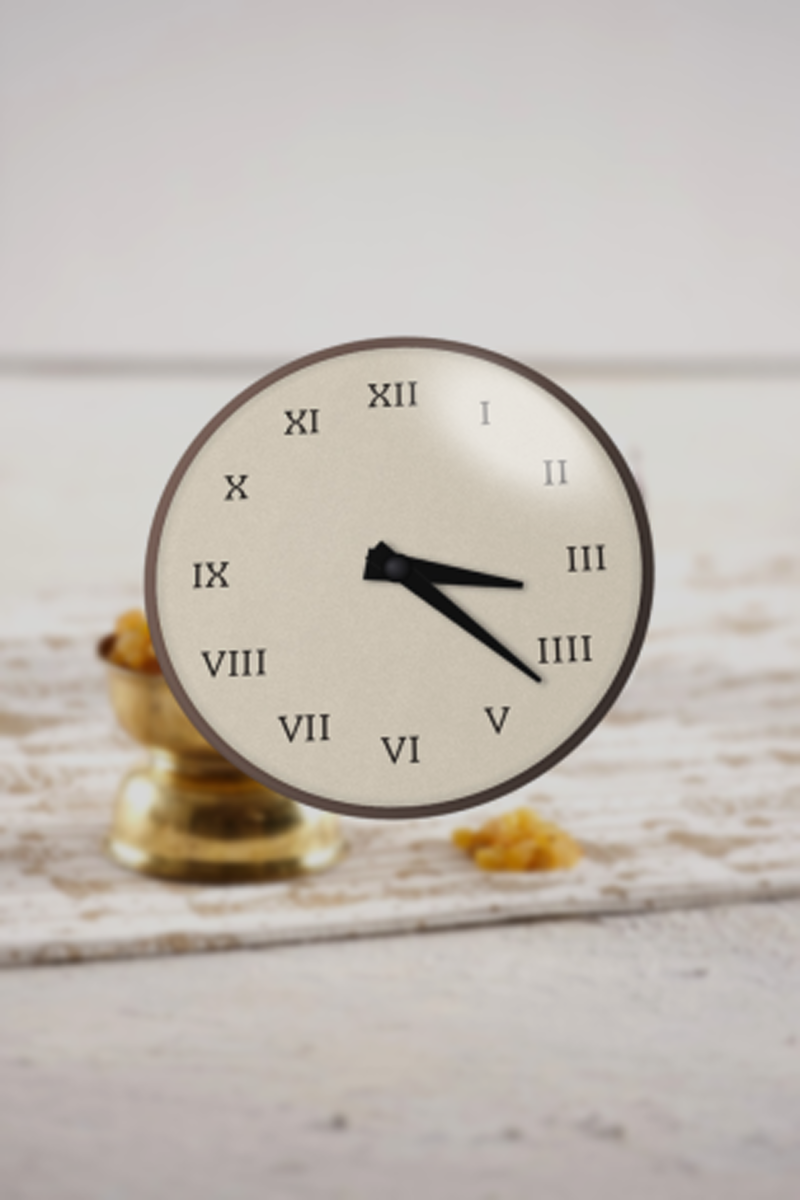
3:22
